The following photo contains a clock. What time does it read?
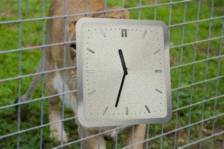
11:33
